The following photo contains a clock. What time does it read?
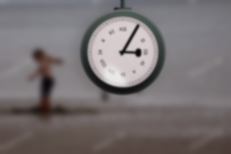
3:05
